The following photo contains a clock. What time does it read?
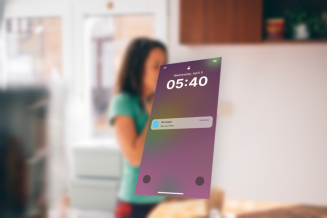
5:40
